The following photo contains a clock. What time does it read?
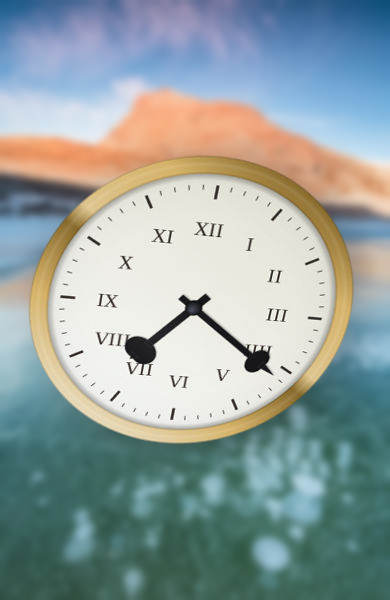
7:21
